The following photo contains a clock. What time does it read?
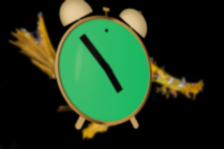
4:53
